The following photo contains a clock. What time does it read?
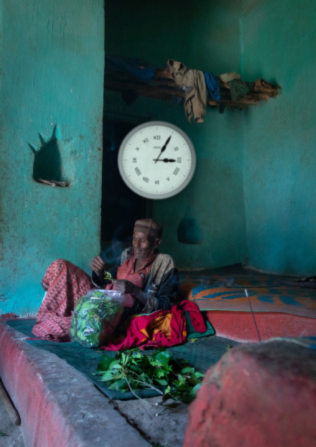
3:05
